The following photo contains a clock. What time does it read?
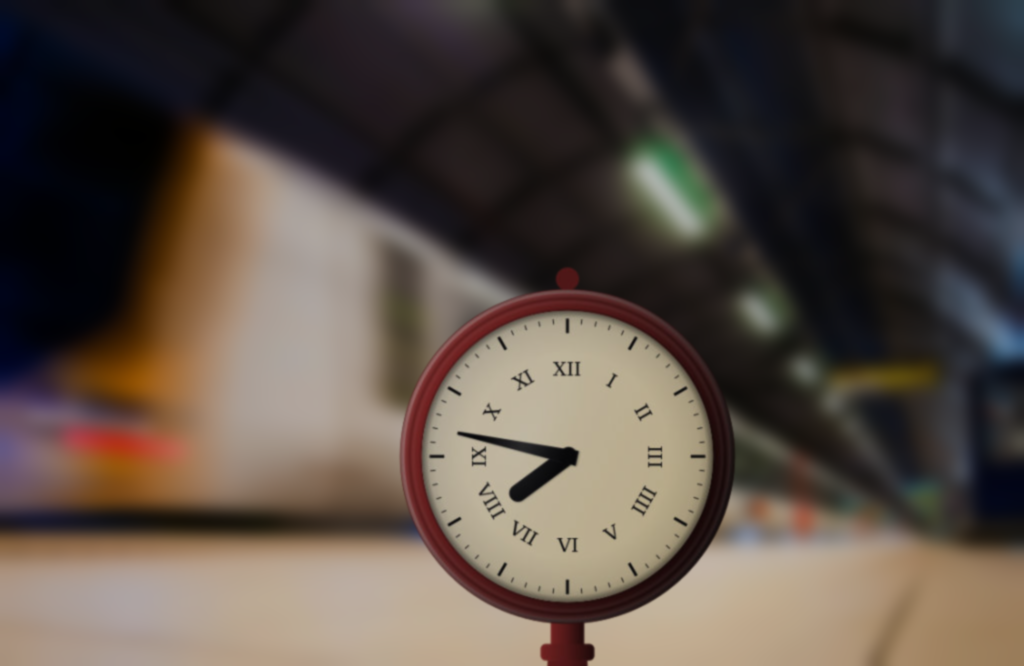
7:47
